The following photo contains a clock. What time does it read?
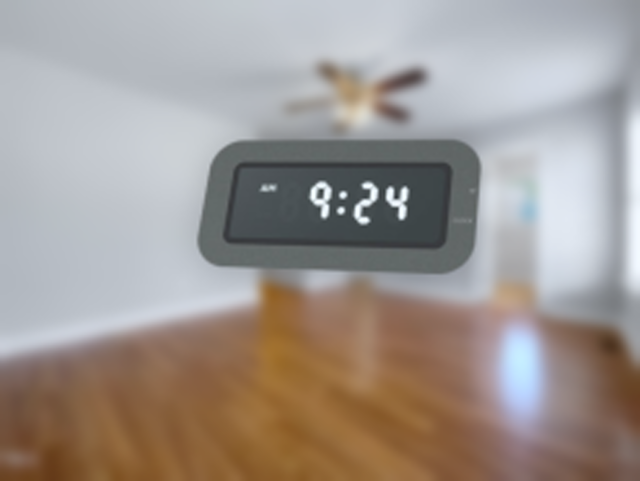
9:24
